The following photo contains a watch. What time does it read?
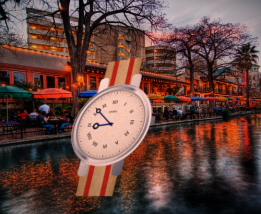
8:52
